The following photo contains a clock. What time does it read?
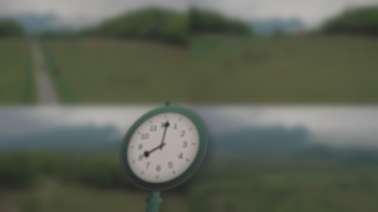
8:01
